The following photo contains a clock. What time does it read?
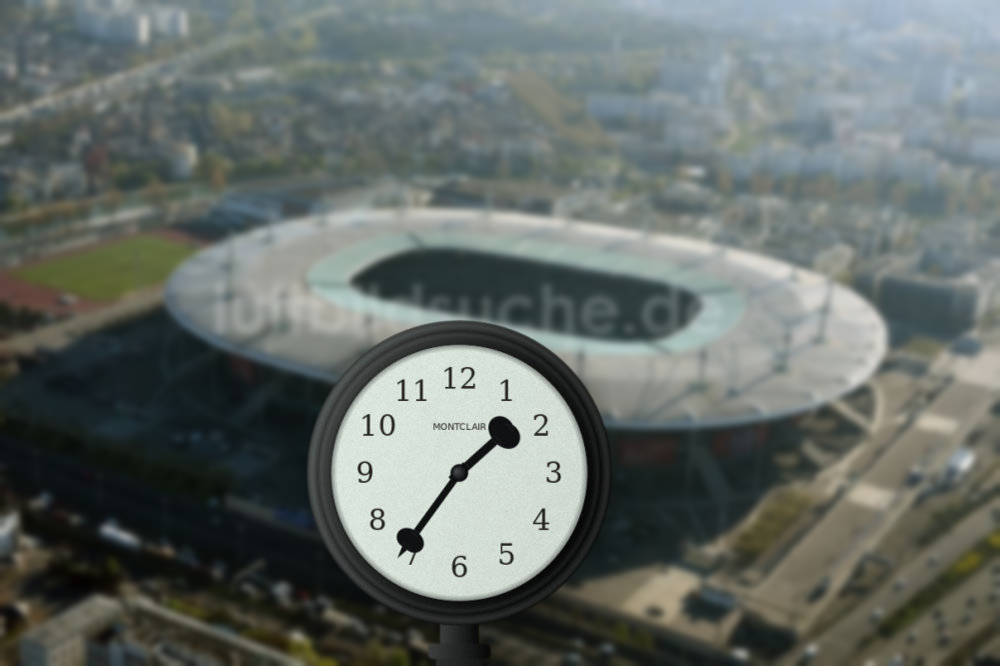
1:36
